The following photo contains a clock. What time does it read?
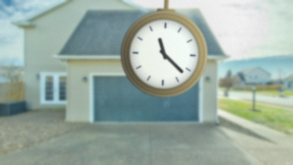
11:22
